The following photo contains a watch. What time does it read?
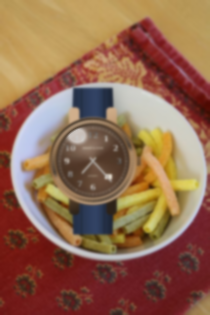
7:23
